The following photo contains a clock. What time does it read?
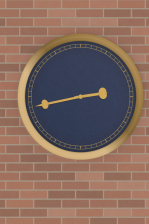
2:43
